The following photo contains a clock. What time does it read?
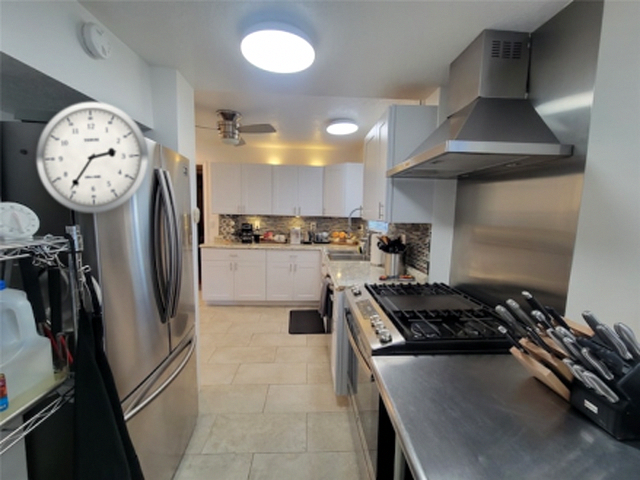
2:36
